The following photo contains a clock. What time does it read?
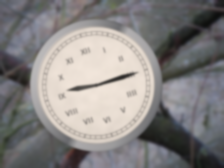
9:15
